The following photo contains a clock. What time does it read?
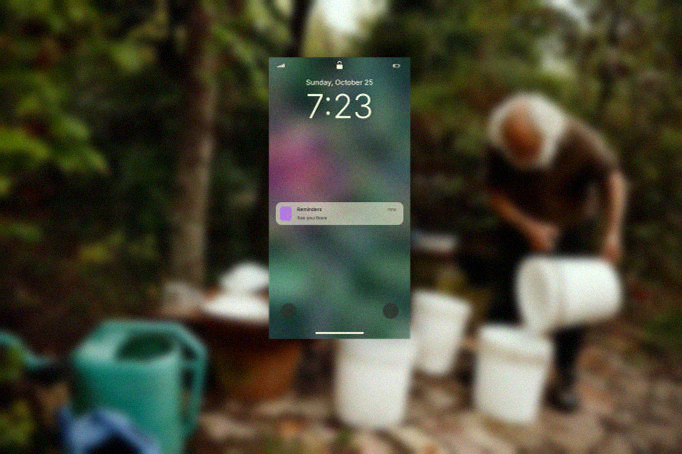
7:23
